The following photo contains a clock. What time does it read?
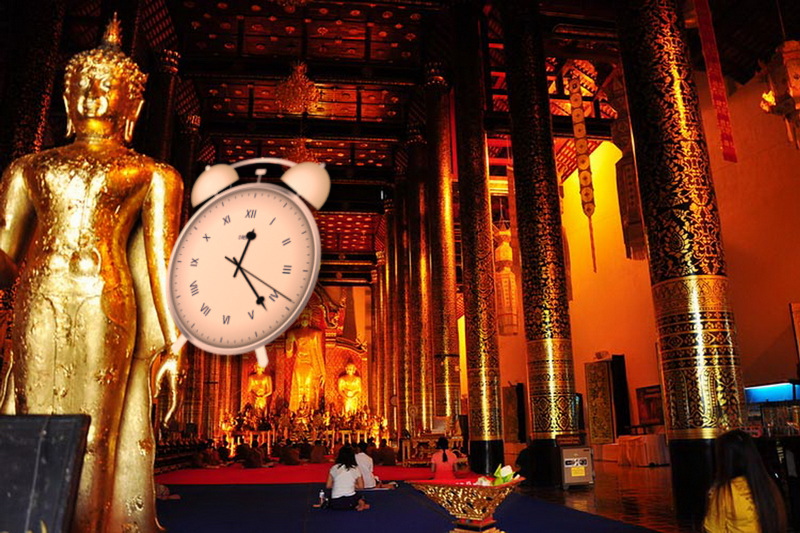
12:22:19
